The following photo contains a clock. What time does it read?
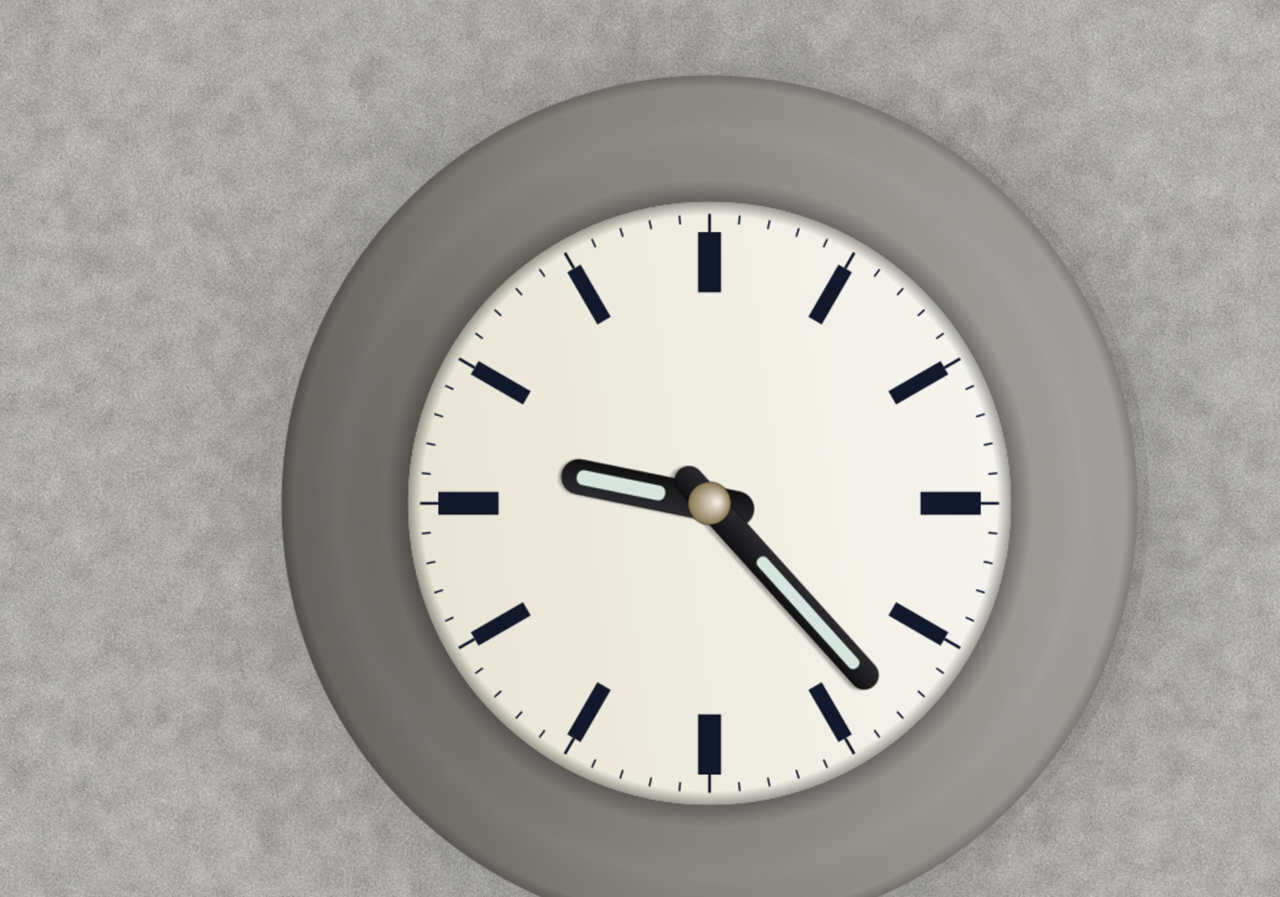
9:23
